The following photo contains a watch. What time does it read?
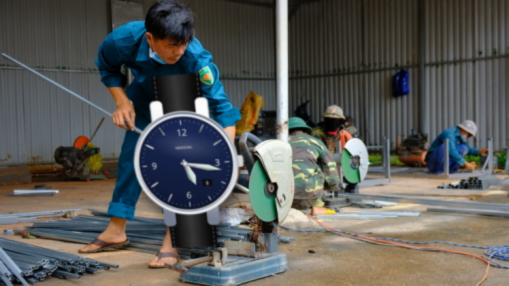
5:17
